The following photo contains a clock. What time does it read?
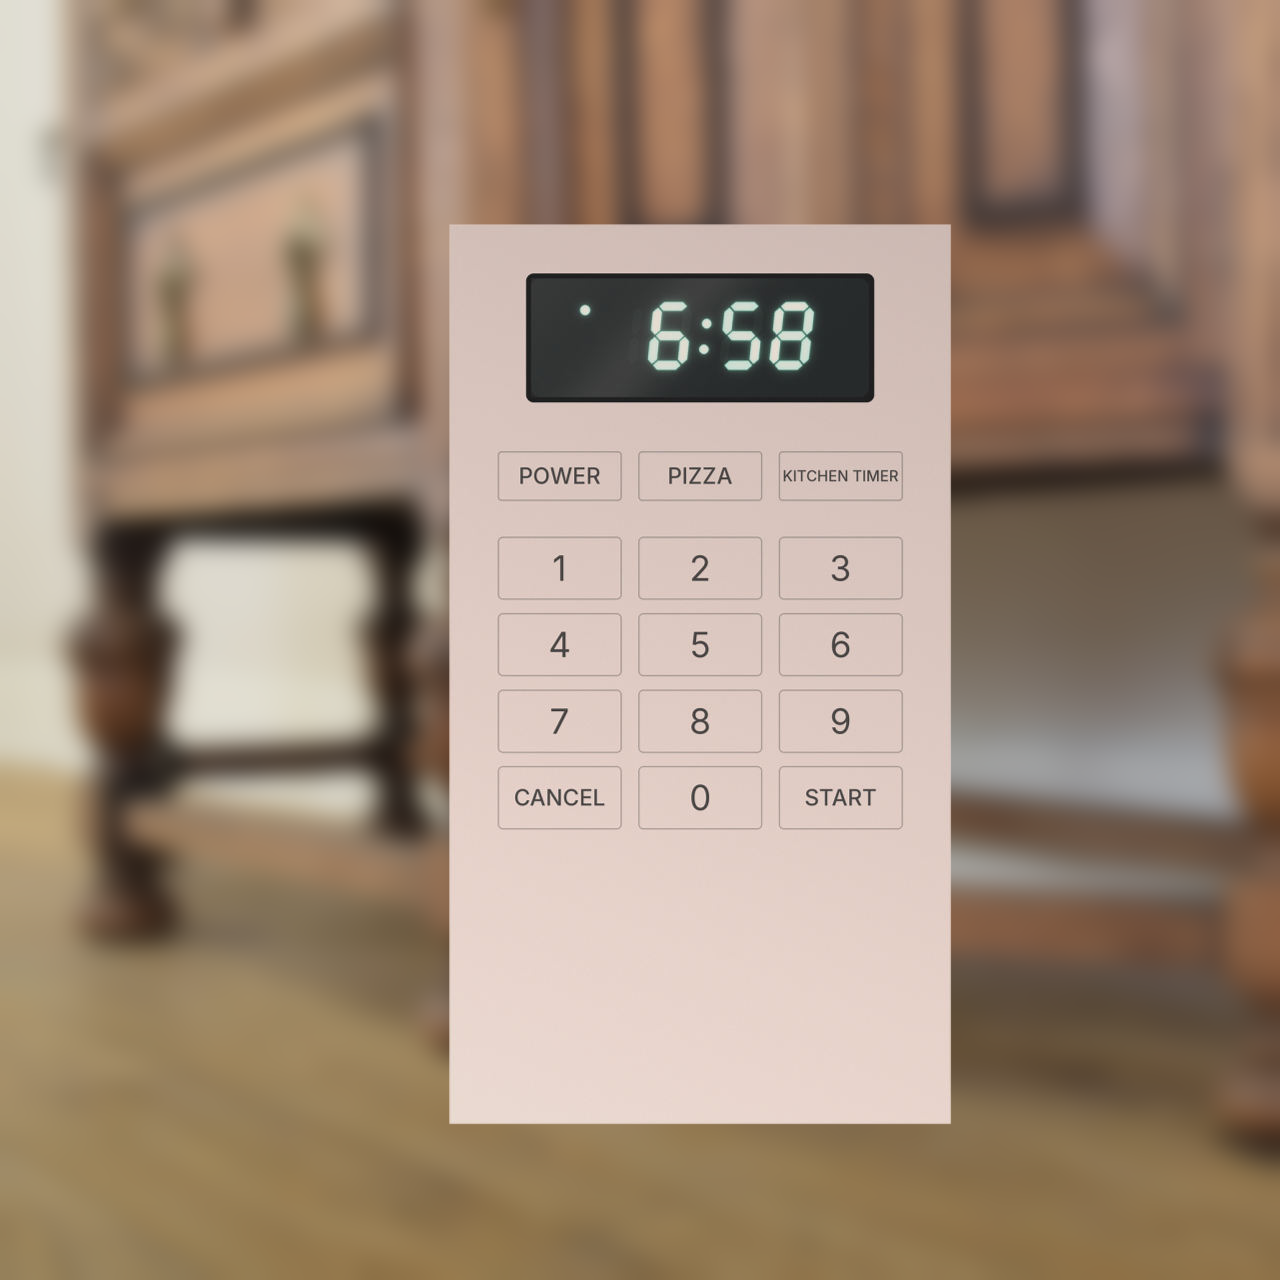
6:58
